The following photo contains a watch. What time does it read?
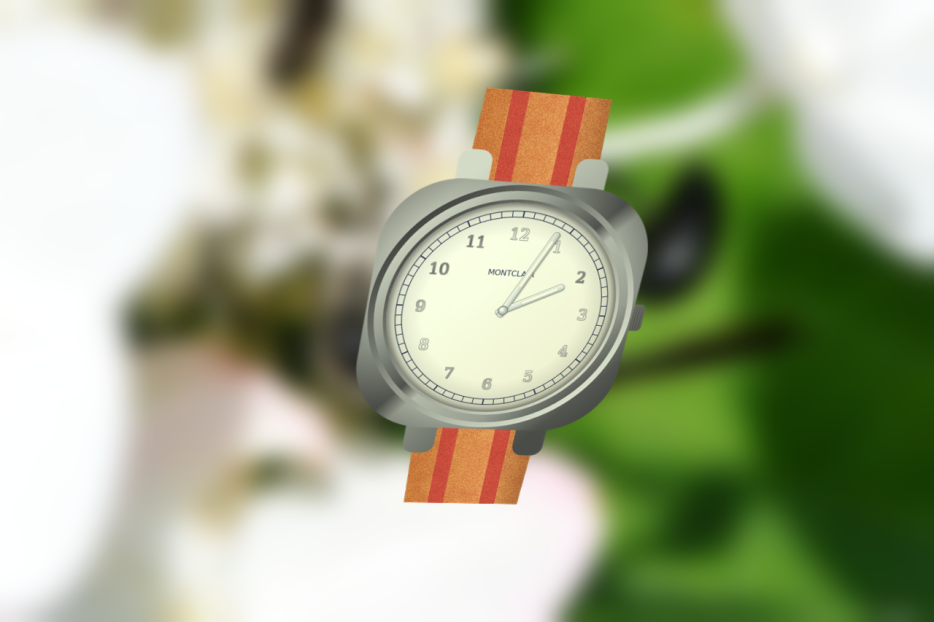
2:04
